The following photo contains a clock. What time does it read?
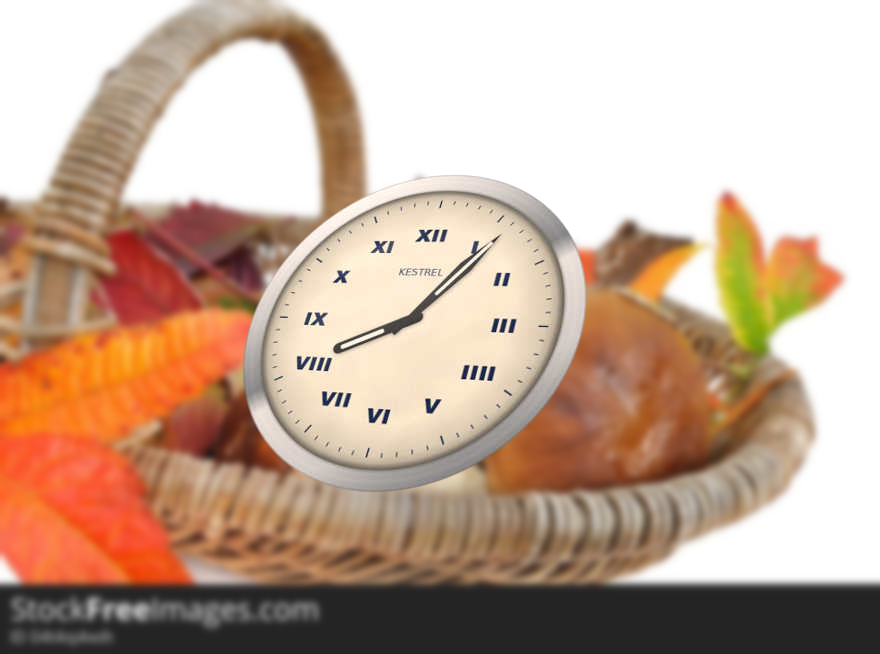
8:06
